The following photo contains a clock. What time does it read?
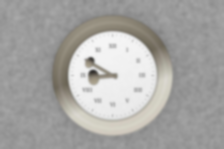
8:50
